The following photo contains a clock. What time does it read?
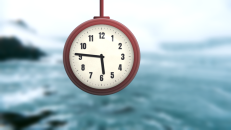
5:46
